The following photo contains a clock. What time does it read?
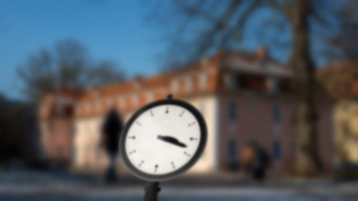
3:18
